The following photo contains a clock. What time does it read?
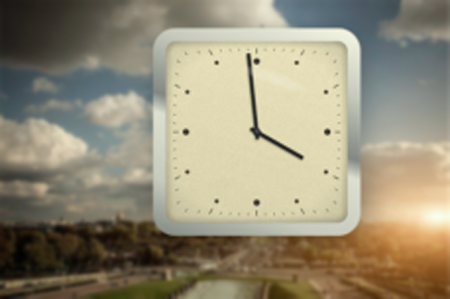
3:59
